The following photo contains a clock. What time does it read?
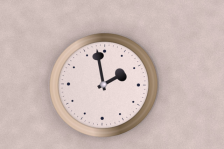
1:58
